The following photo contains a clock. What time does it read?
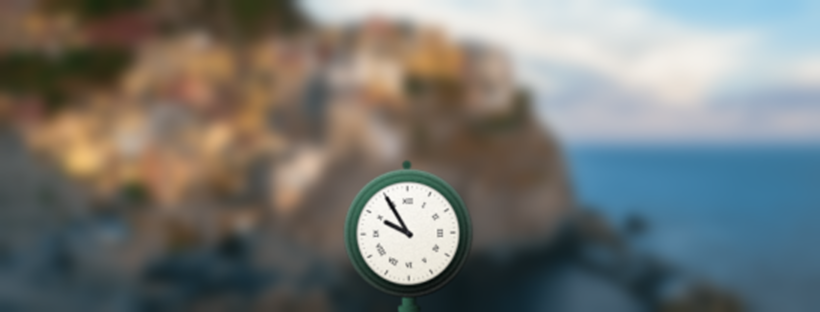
9:55
